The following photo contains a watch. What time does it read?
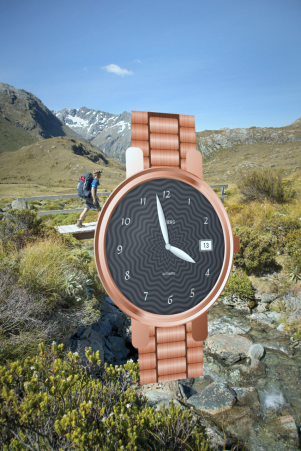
3:58
